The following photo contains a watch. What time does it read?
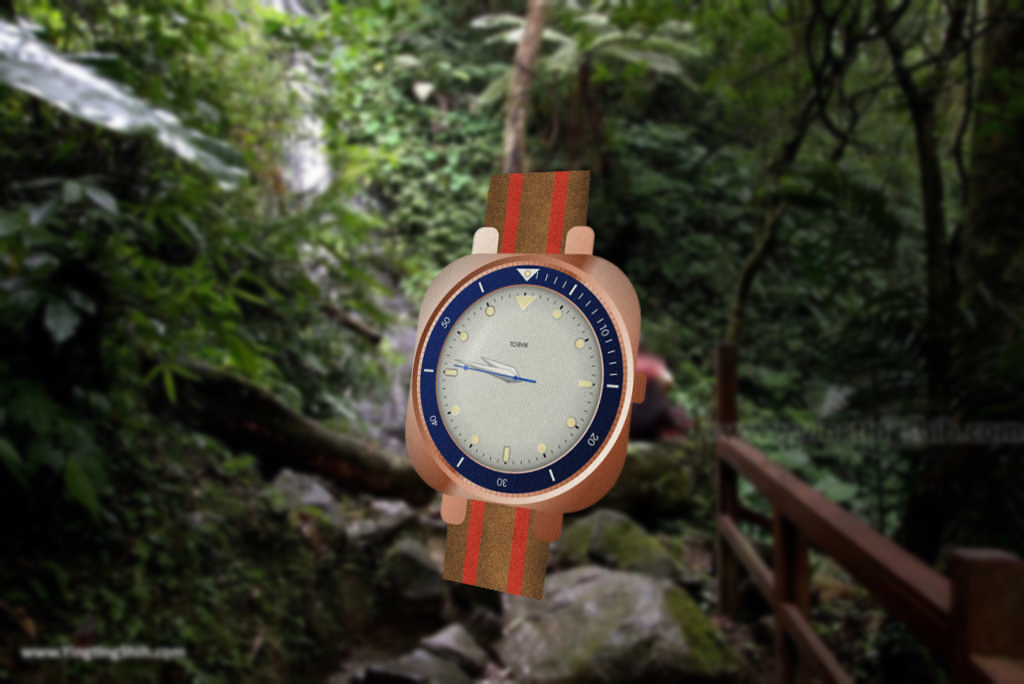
9:46:46
